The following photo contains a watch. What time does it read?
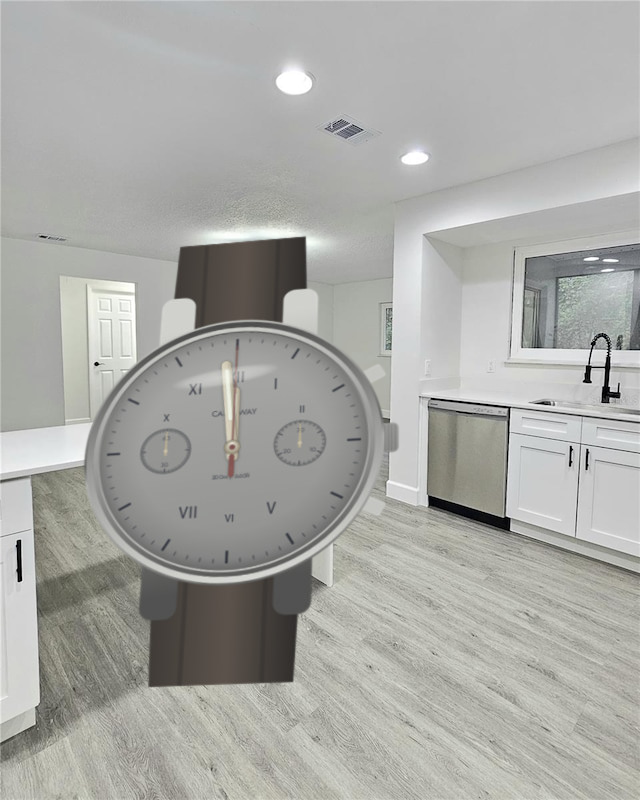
11:59
